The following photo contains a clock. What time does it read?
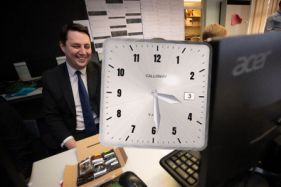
3:29
